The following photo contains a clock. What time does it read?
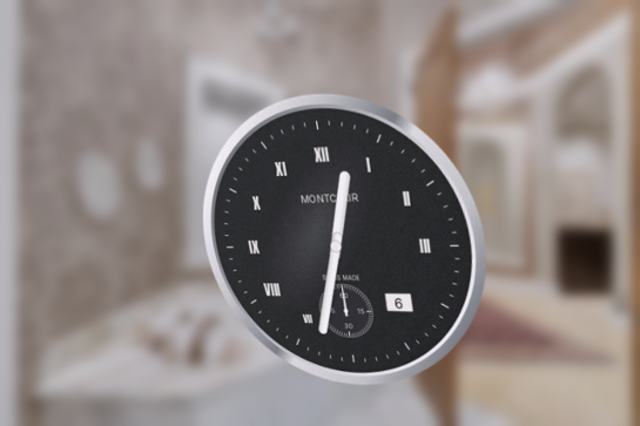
12:33
